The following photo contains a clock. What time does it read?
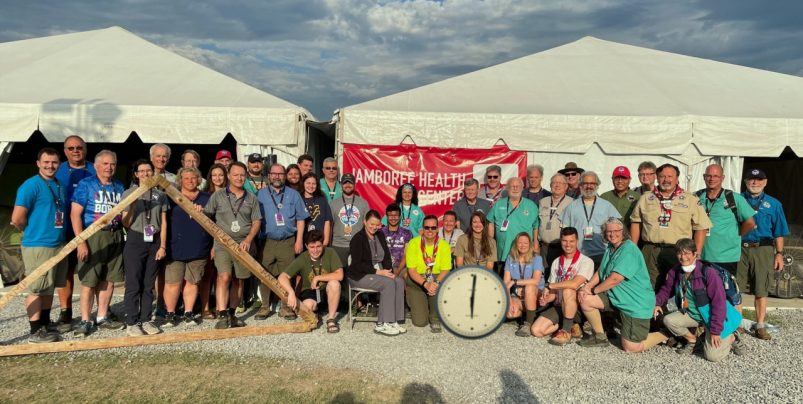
6:01
